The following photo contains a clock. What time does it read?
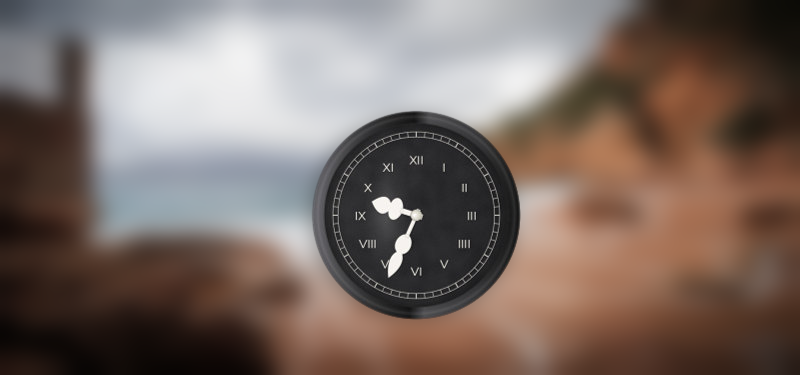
9:34
